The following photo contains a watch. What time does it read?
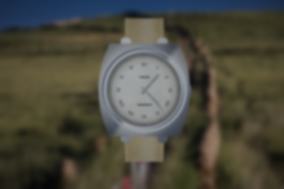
1:23
